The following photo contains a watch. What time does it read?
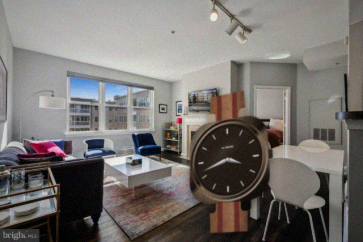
3:42
